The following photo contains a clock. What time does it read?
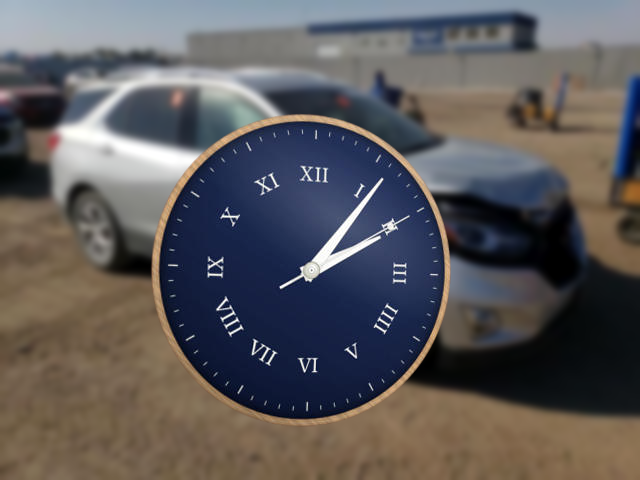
2:06:10
